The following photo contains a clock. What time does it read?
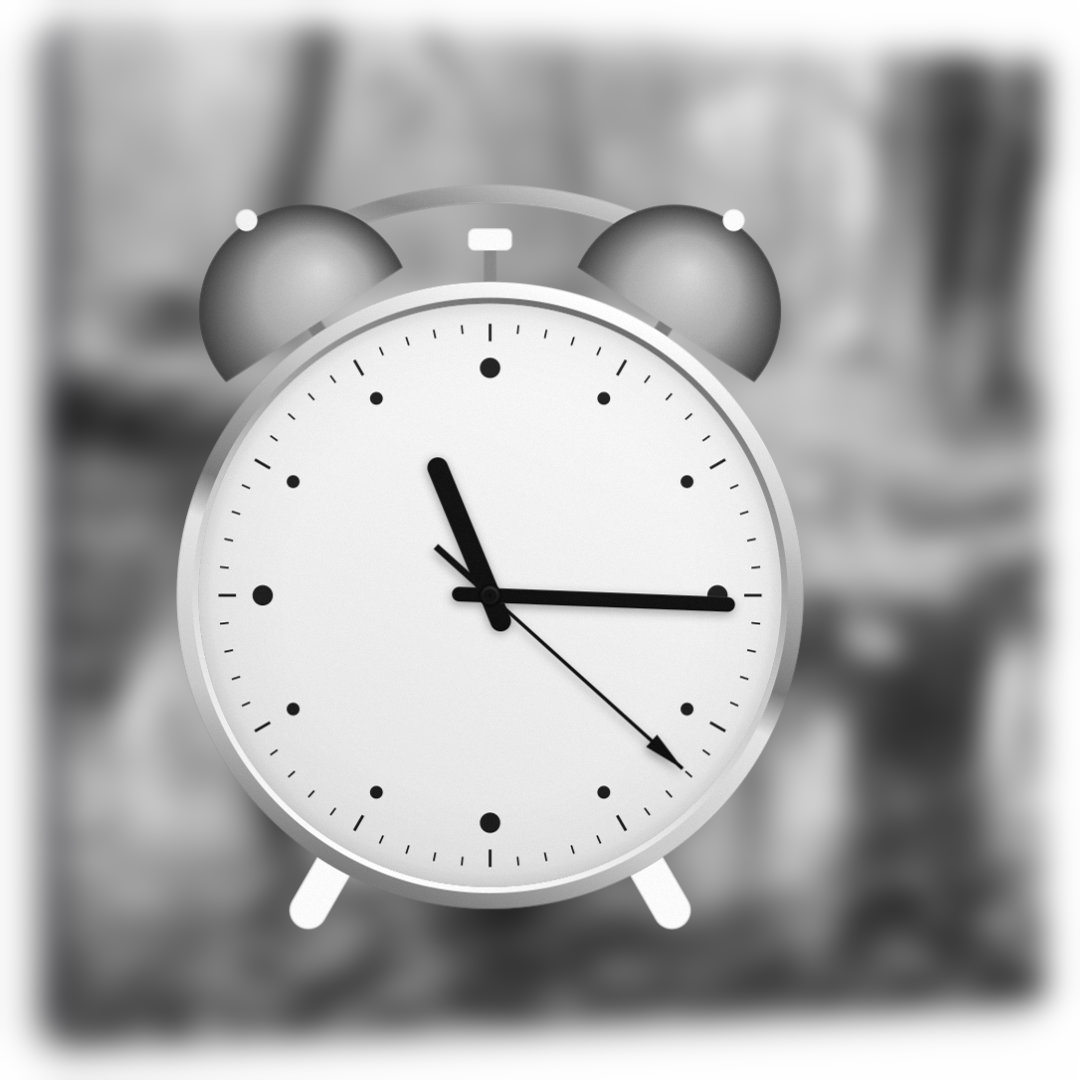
11:15:22
